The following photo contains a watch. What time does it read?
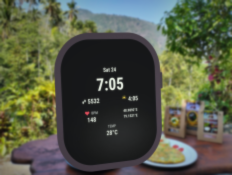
7:05
